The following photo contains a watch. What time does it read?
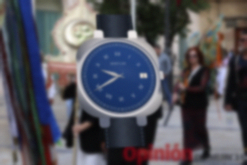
9:40
